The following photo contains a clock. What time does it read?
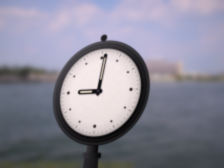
9:01
